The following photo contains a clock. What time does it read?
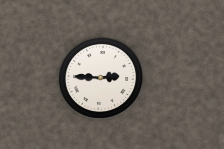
2:45
